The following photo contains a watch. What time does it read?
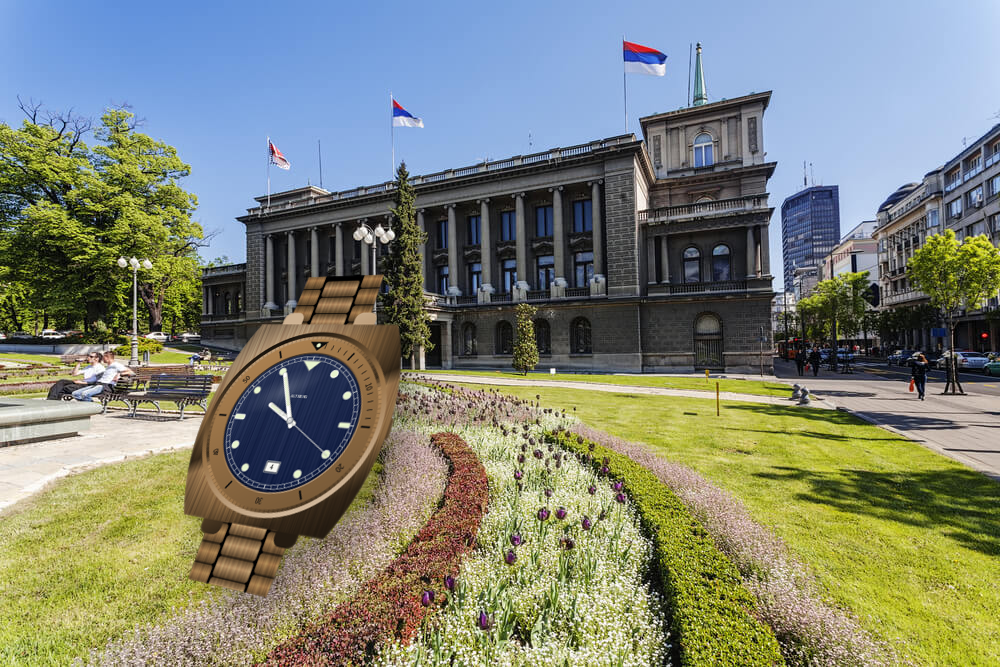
9:55:20
